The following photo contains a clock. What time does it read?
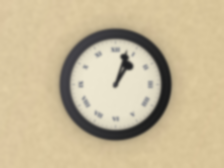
1:03
